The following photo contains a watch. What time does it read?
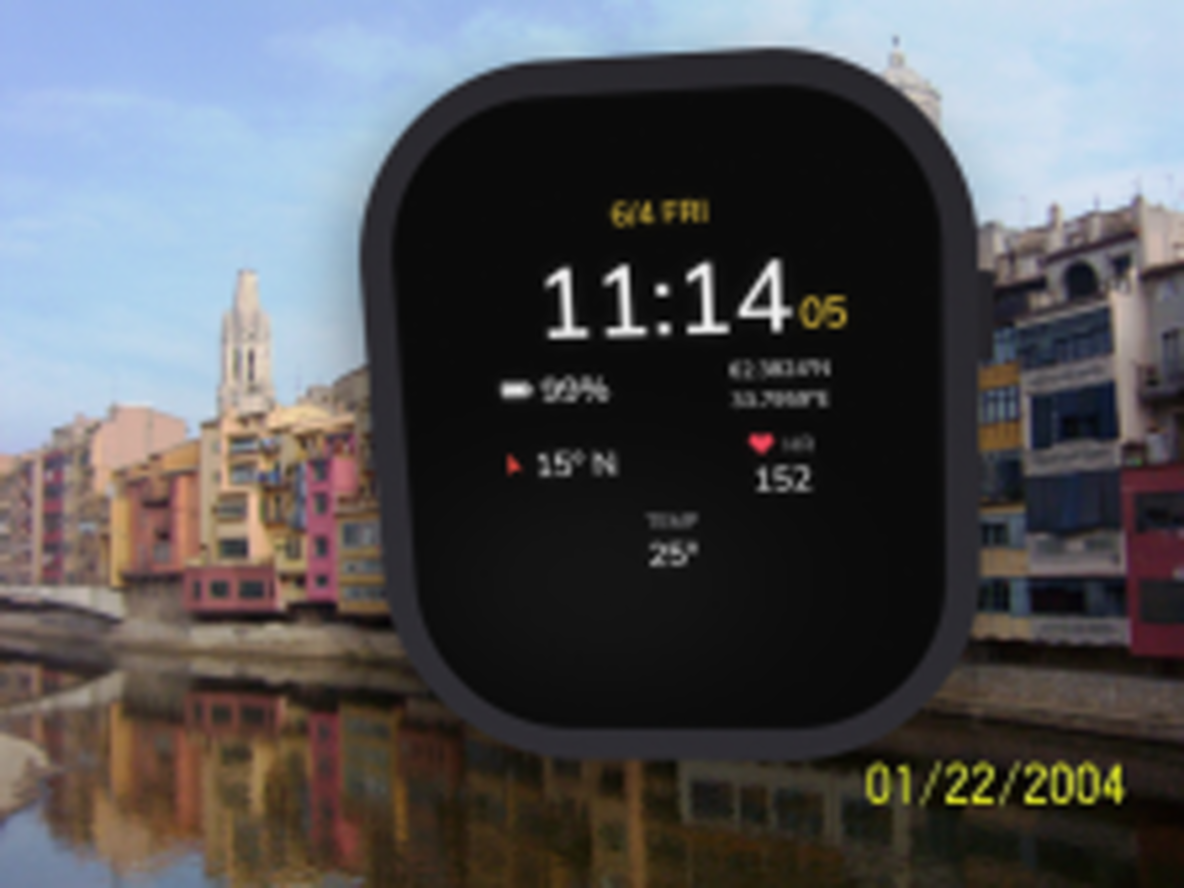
11:14
